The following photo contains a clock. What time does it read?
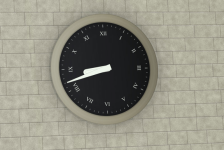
8:42
